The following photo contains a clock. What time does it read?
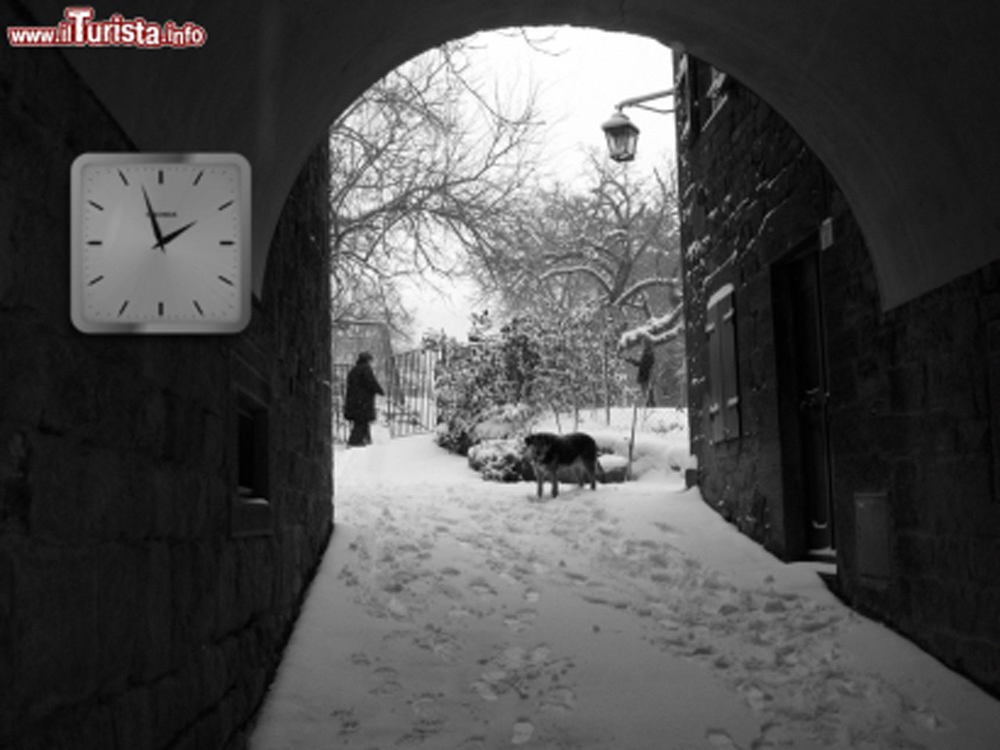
1:57
